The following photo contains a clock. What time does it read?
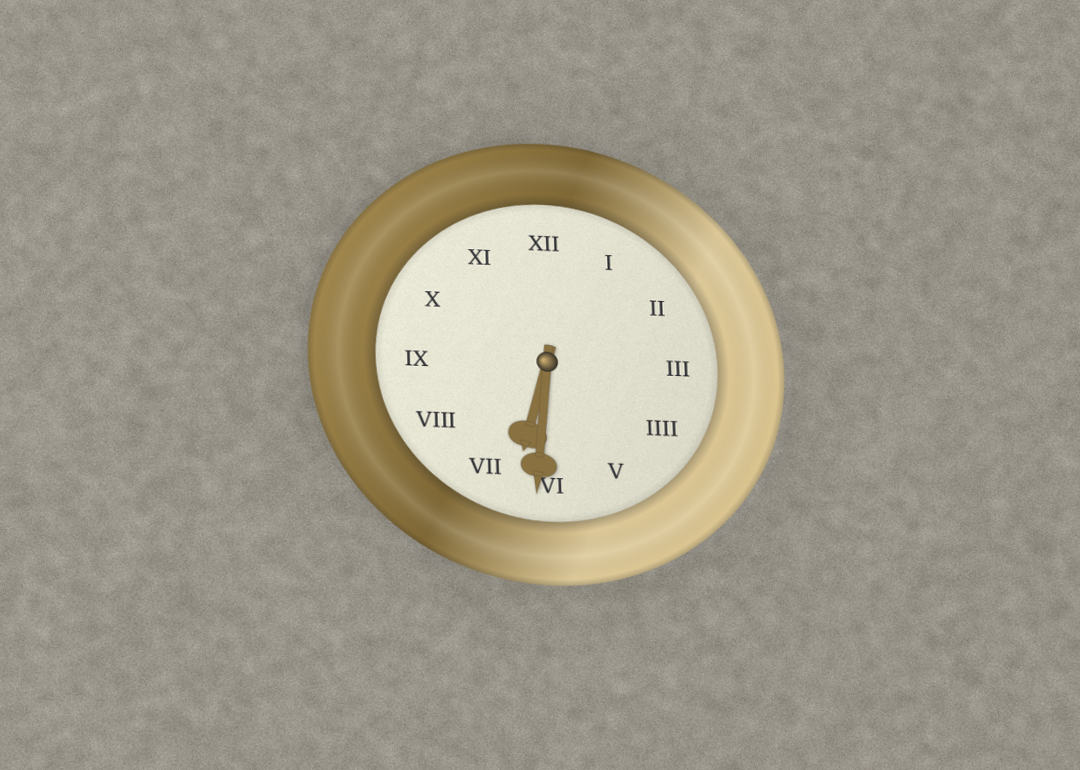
6:31
